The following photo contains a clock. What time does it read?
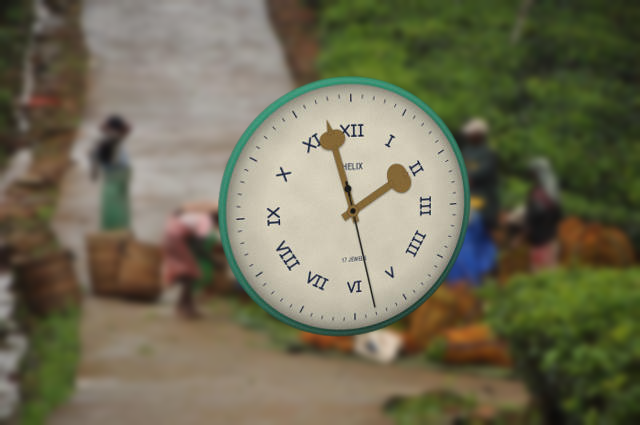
1:57:28
